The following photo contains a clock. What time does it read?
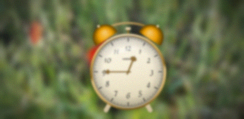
12:45
